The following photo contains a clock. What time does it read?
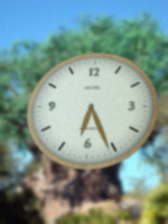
6:26
